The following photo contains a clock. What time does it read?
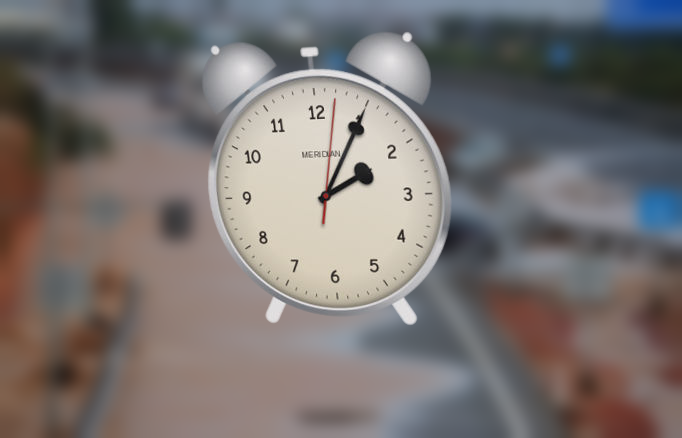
2:05:02
